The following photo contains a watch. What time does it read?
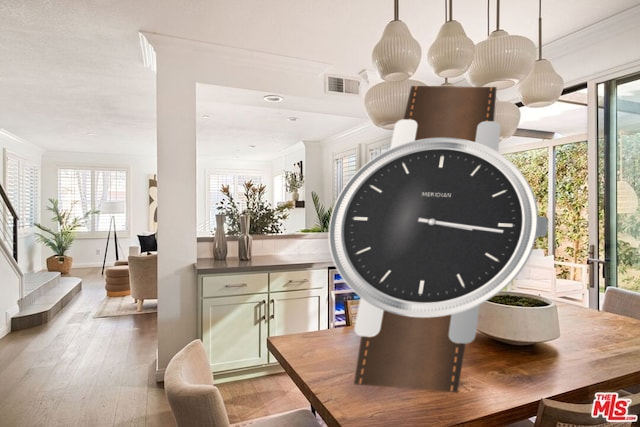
3:16
